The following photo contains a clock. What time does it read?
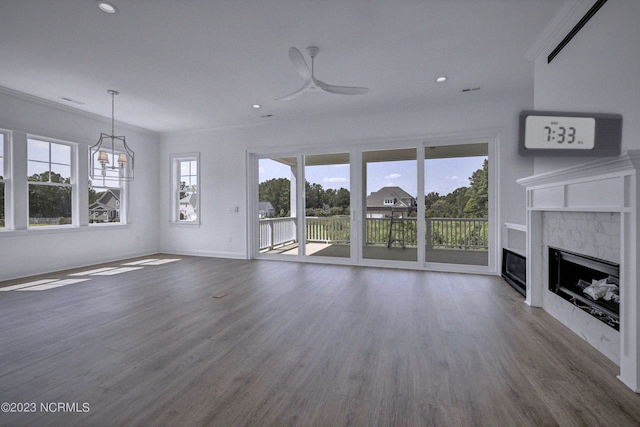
7:33
